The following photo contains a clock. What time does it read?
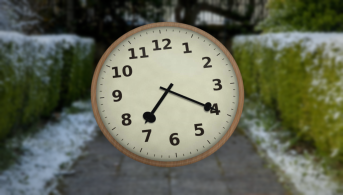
7:20
